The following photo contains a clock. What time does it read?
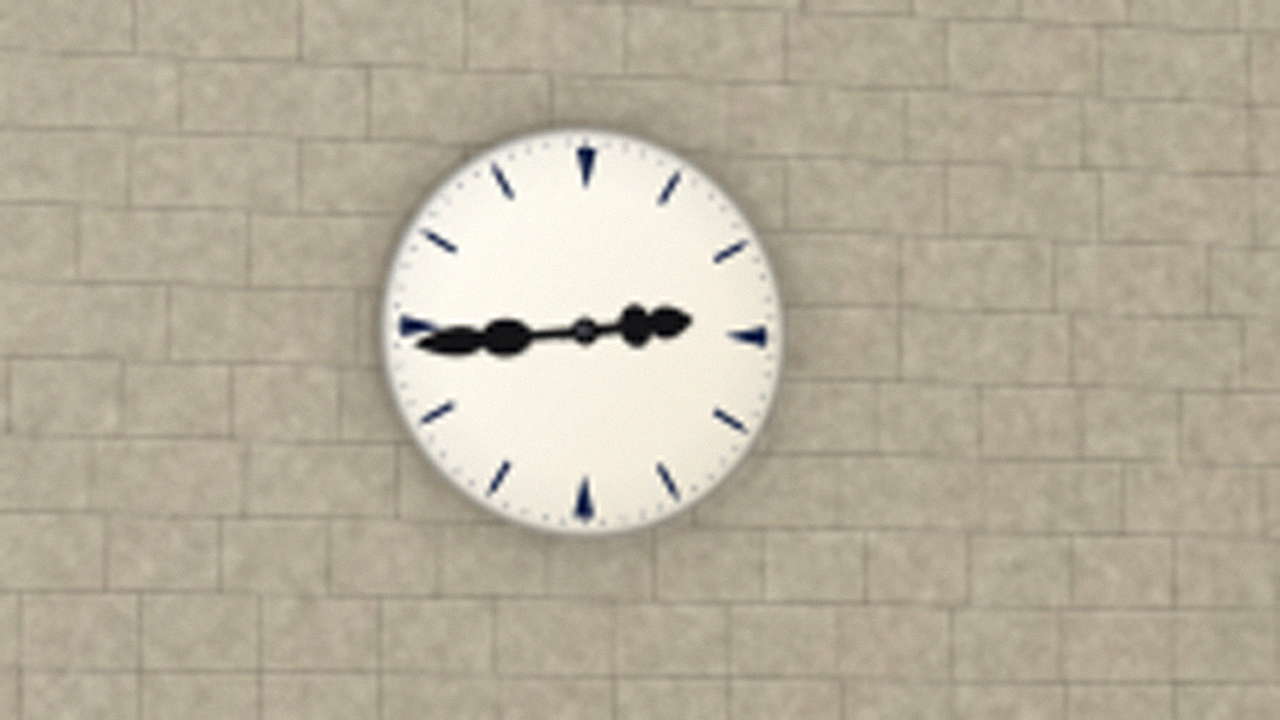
2:44
